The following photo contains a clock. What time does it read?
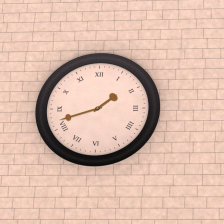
1:42
